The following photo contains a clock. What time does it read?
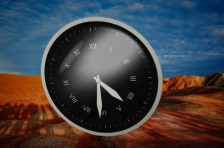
4:31
